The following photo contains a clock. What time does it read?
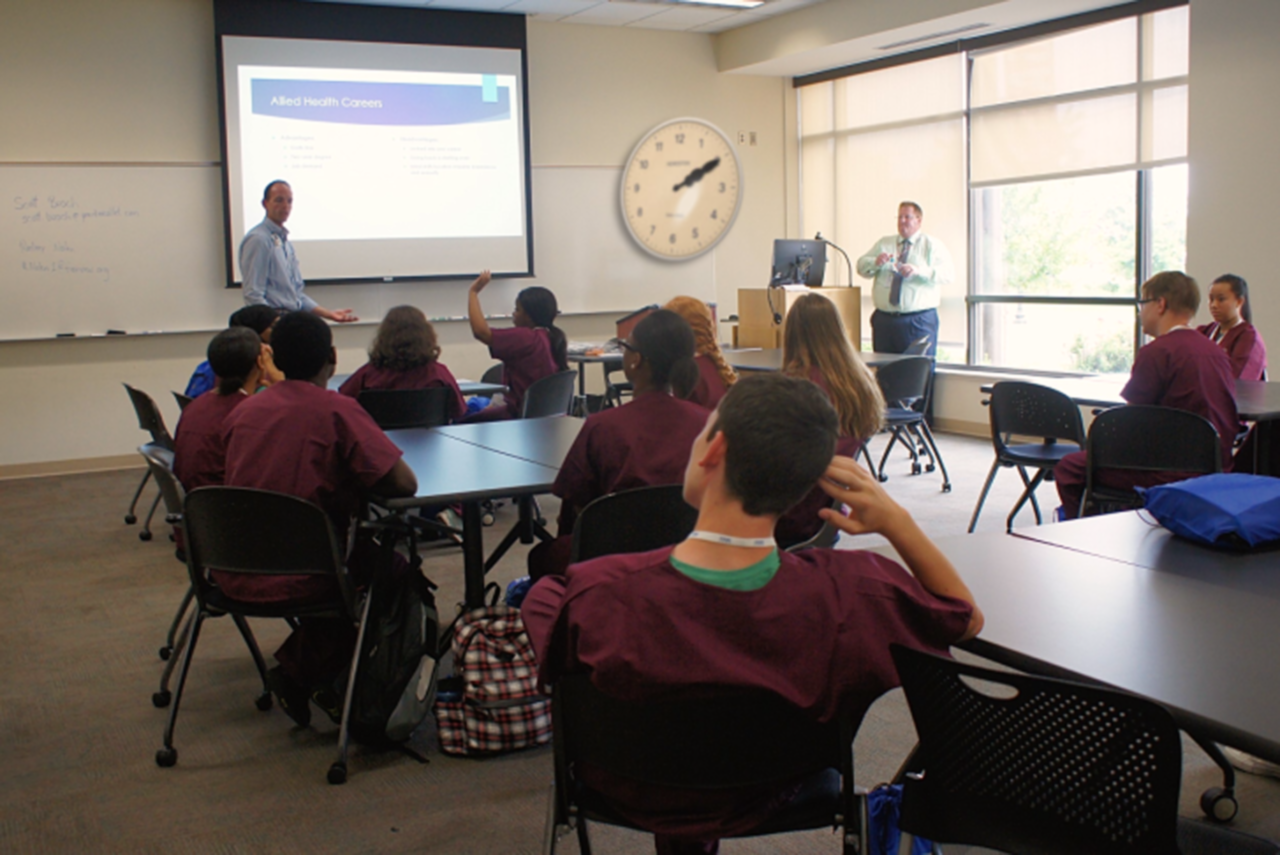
2:10
